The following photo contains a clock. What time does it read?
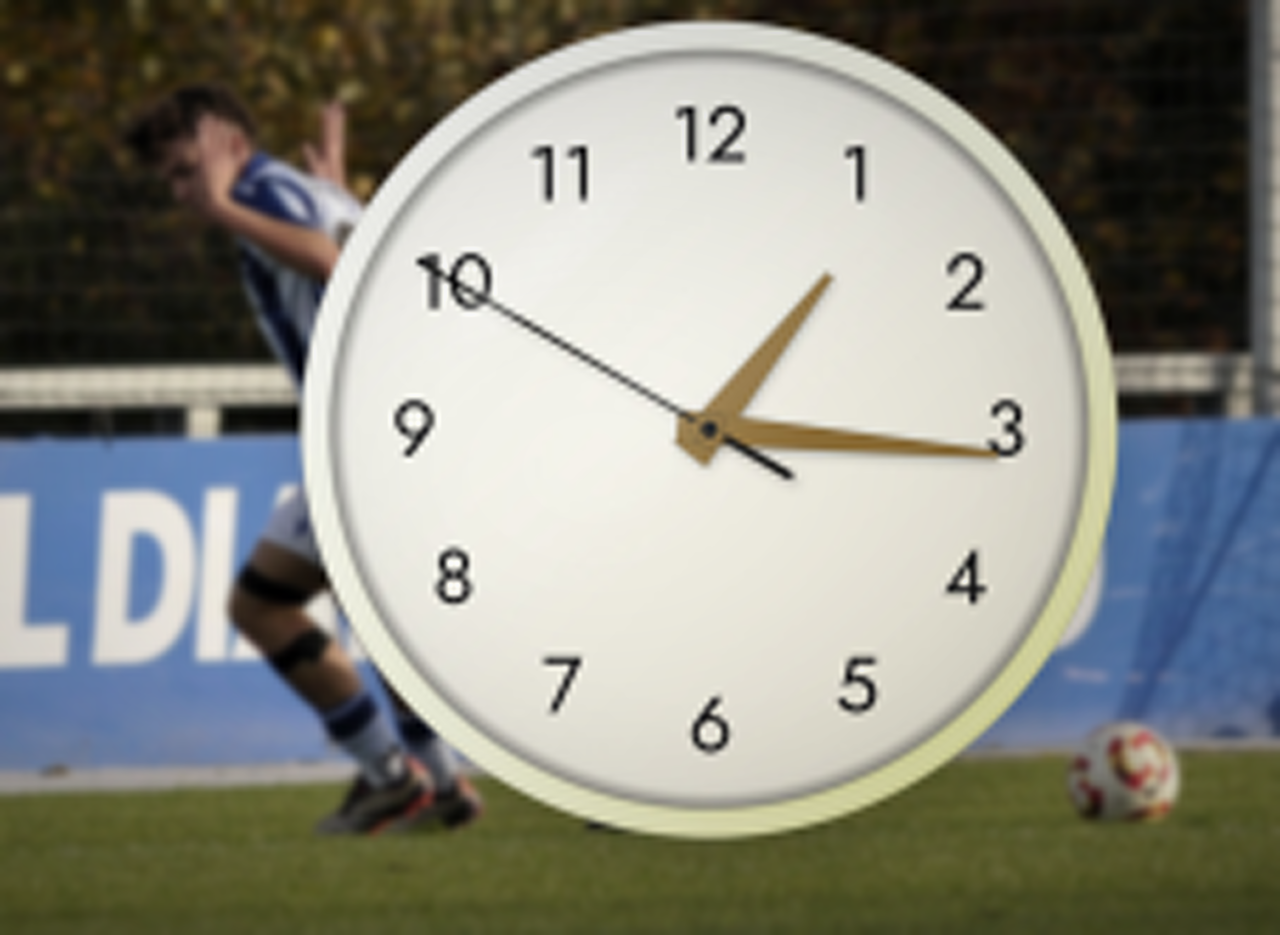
1:15:50
